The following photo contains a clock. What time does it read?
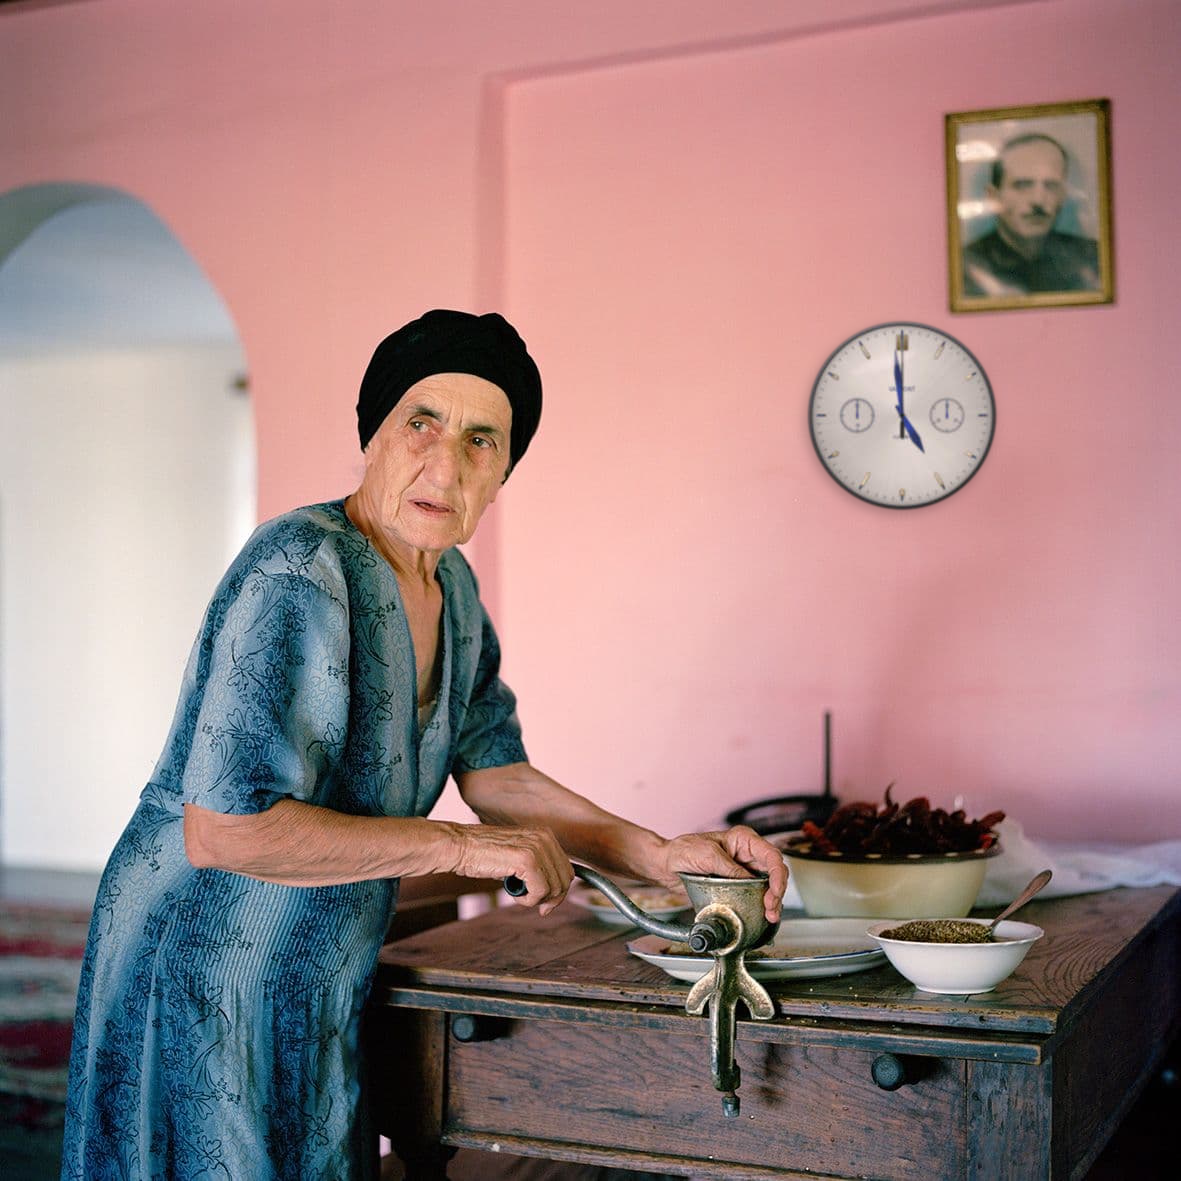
4:59
